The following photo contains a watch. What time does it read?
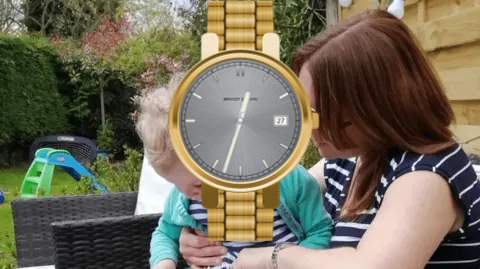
12:33
